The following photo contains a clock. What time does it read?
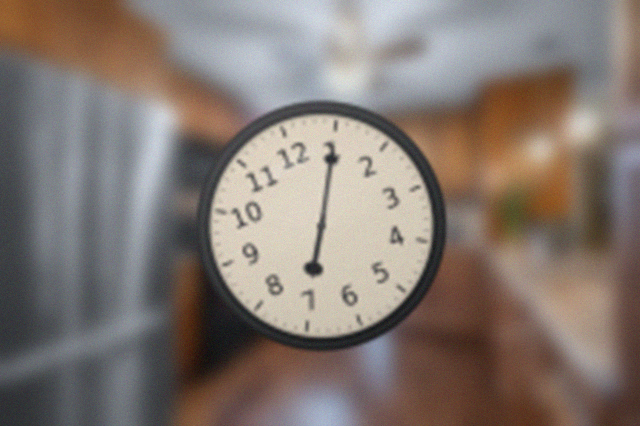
7:05
